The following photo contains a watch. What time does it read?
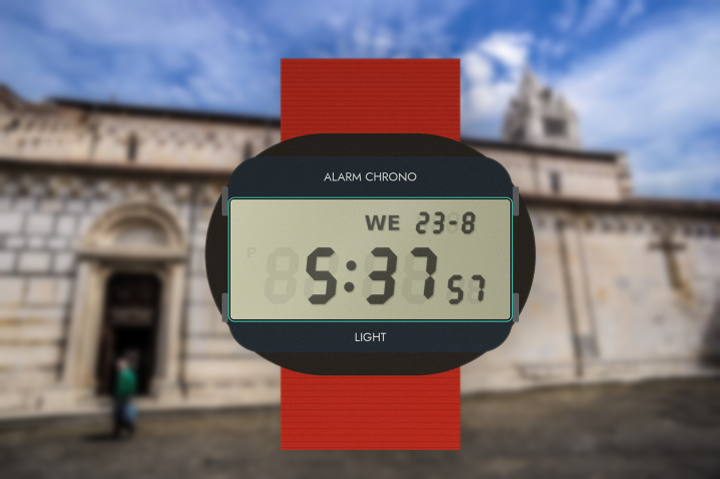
5:37:57
